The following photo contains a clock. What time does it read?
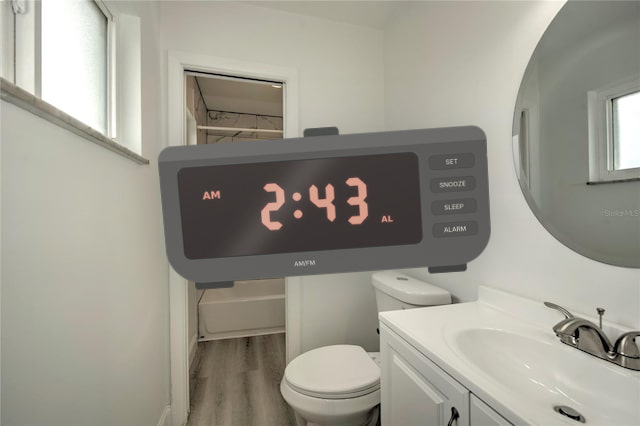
2:43
